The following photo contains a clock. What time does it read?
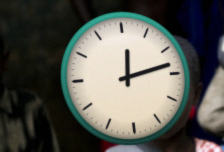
12:13
